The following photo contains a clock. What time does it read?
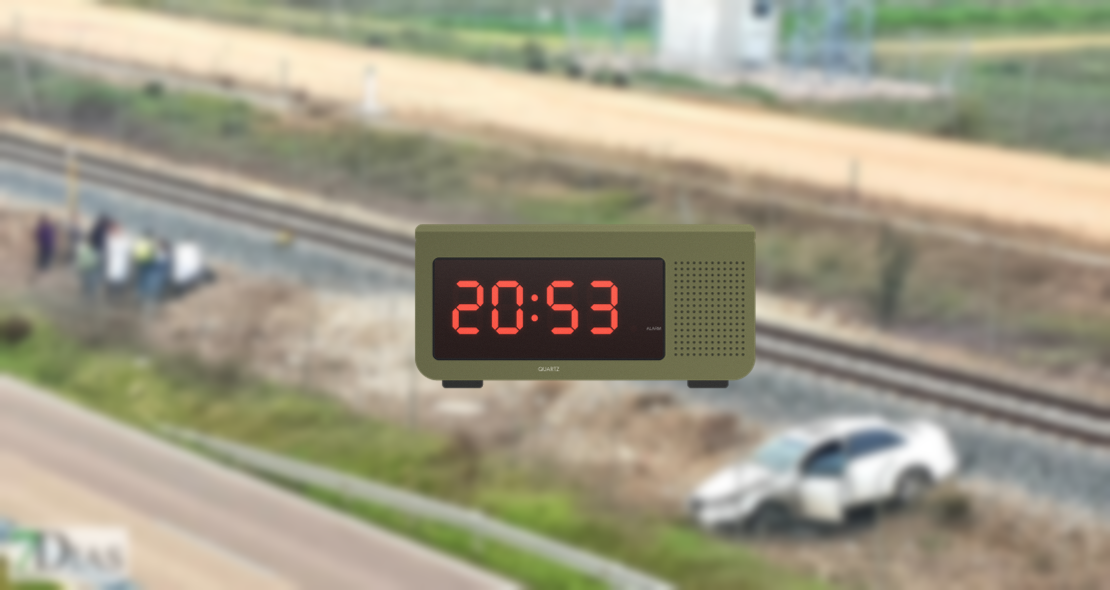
20:53
